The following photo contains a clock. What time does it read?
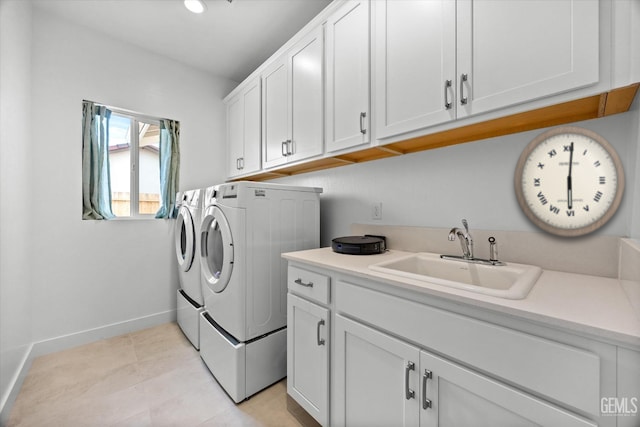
6:01
